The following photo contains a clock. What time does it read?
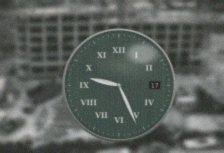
9:26
